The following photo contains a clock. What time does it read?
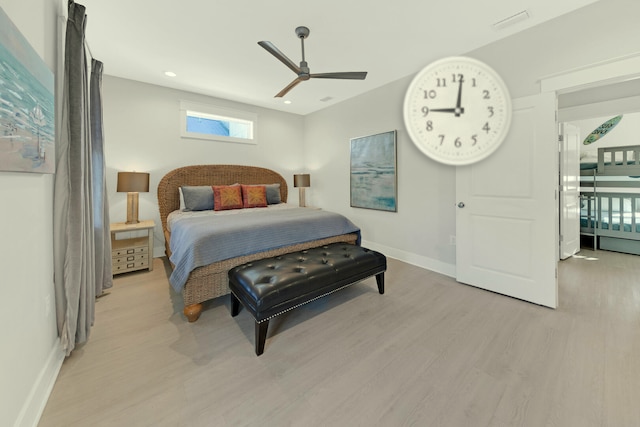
9:01
